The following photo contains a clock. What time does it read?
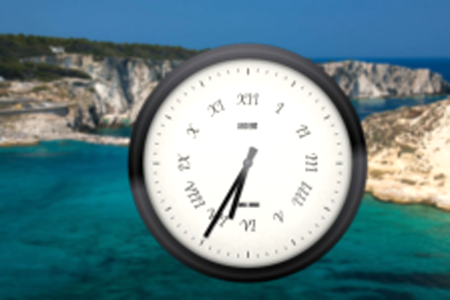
6:35
